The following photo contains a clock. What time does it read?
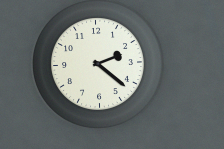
2:22
